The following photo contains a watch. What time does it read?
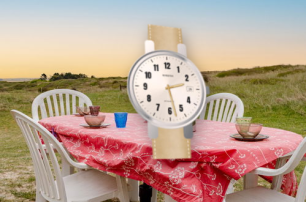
2:28
